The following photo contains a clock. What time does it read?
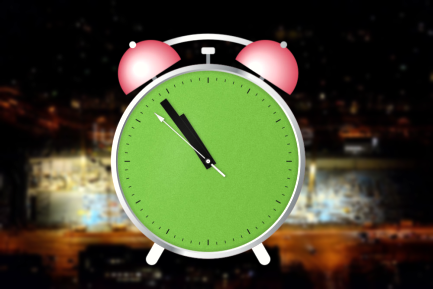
10:53:52
